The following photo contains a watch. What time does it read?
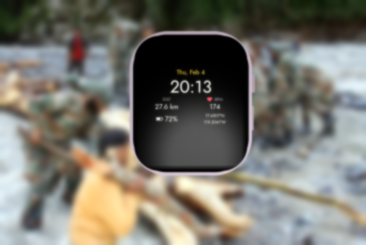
20:13
